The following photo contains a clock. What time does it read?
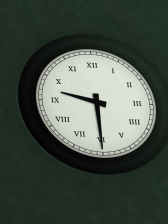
9:30
